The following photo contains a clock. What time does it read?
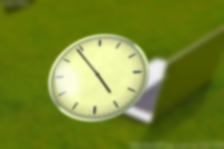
4:54
